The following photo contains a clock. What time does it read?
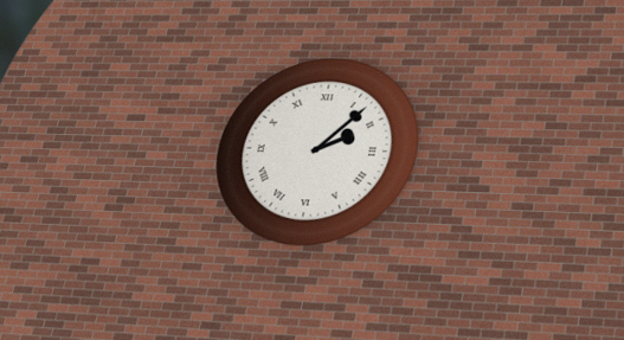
2:07
